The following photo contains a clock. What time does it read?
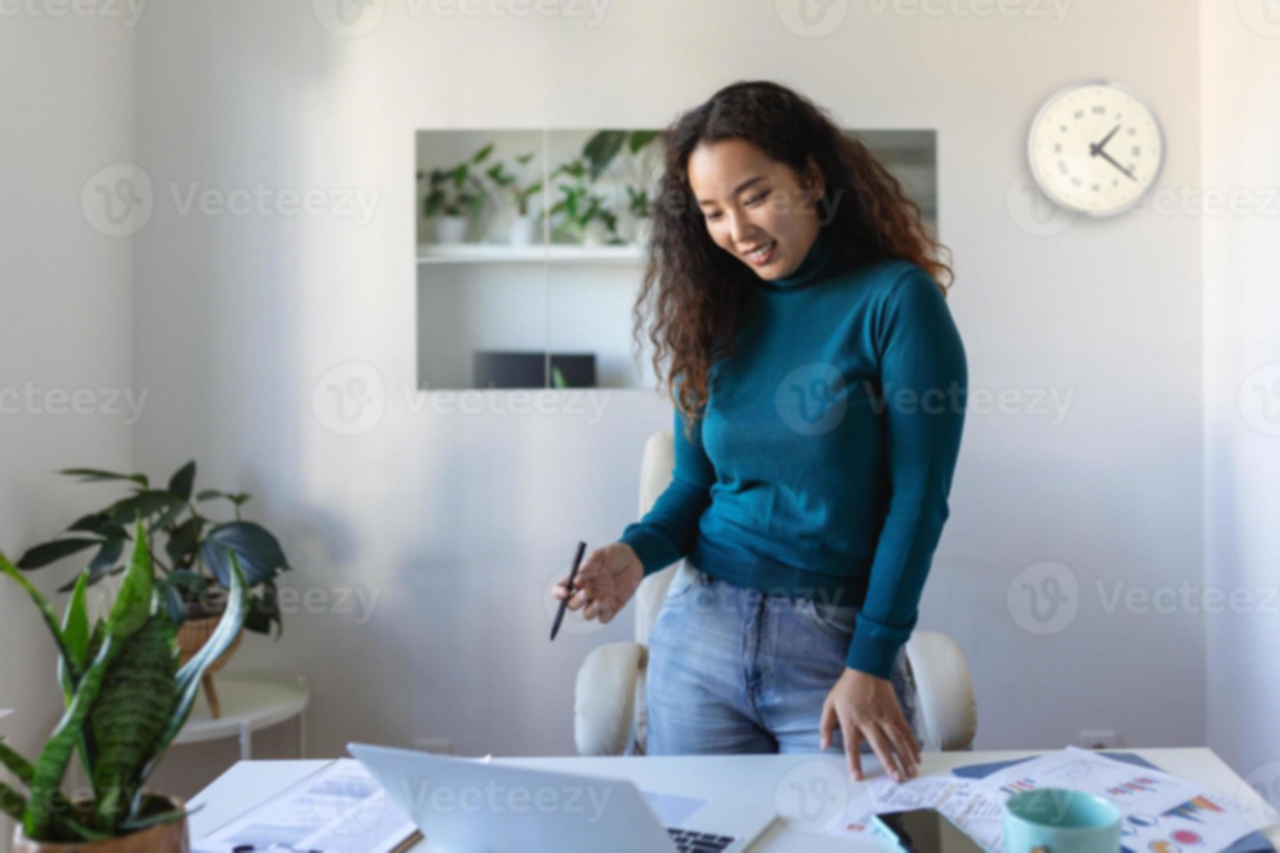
1:21
